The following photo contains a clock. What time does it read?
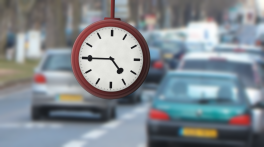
4:45
